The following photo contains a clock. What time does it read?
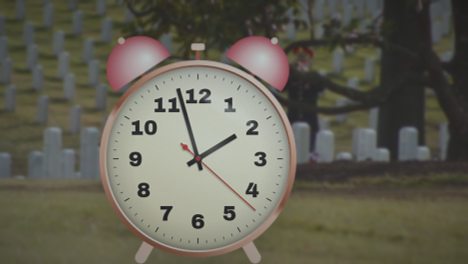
1:57:22
